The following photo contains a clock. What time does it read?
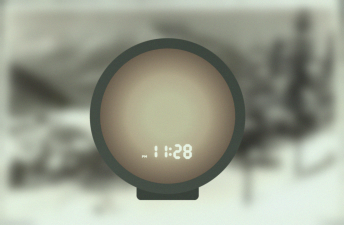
11:28
